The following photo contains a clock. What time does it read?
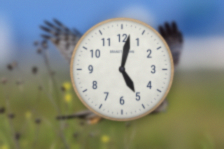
5:02
